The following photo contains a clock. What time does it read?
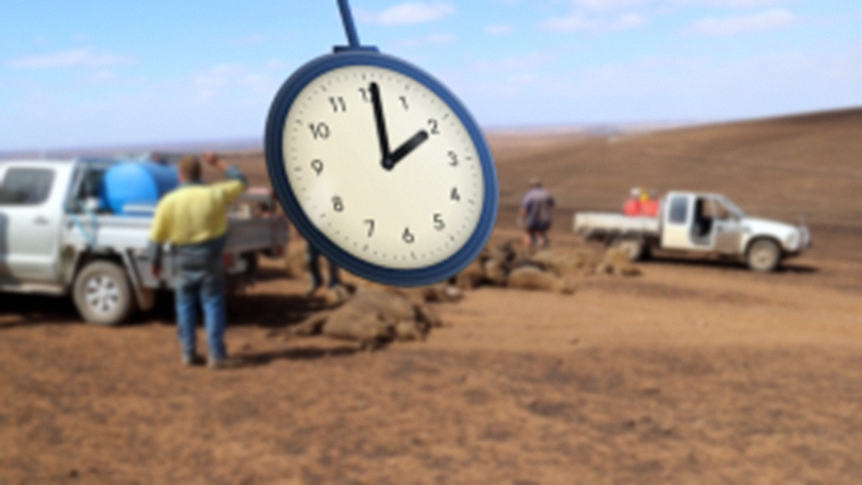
2:01
